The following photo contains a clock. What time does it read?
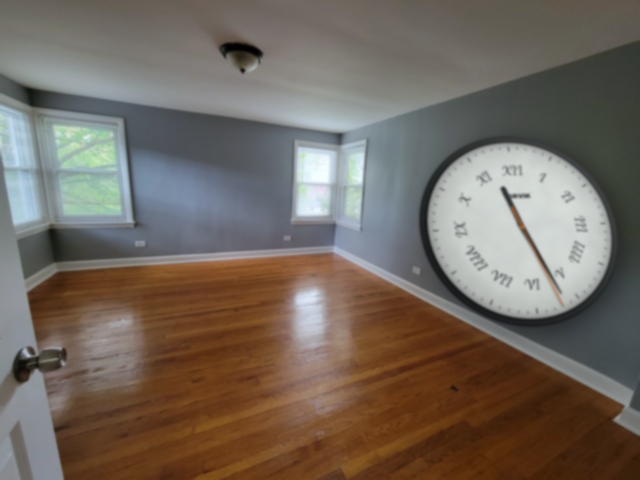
11:26:27
